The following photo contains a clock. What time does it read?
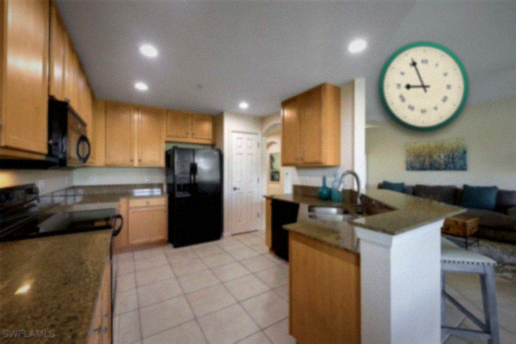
8:56
